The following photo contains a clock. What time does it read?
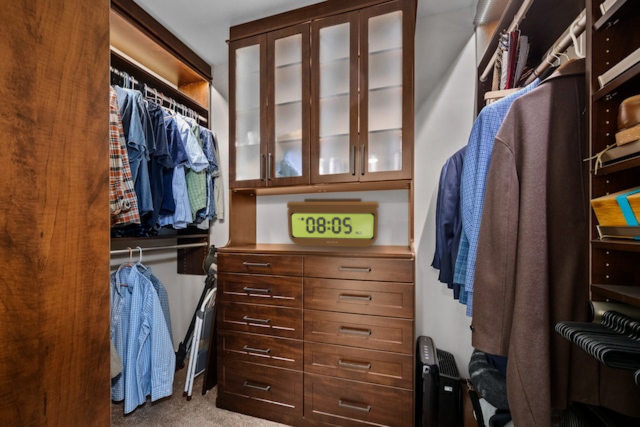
8:05
